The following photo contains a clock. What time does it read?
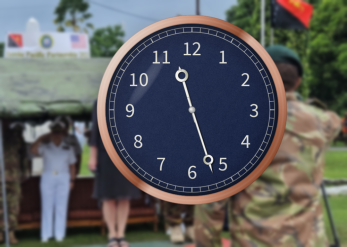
11:27
